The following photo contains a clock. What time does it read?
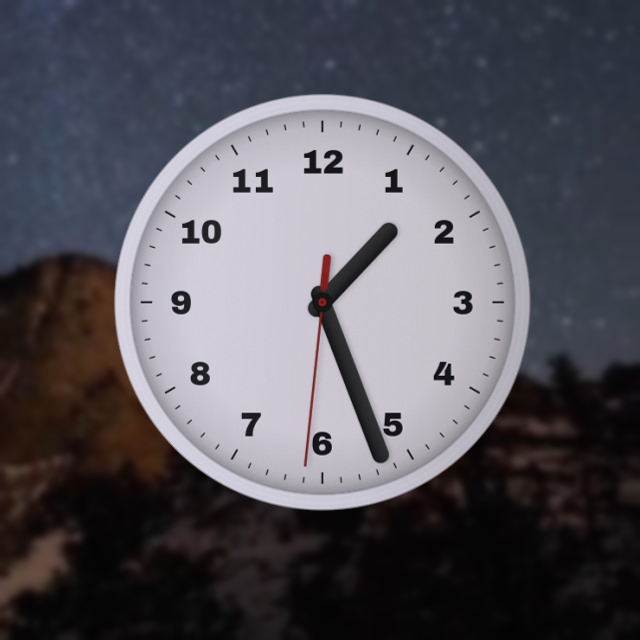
1:26:31
